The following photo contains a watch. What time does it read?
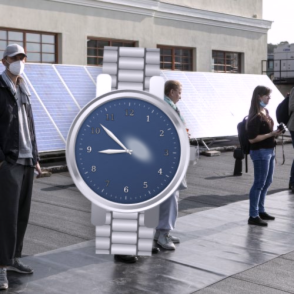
8:52
